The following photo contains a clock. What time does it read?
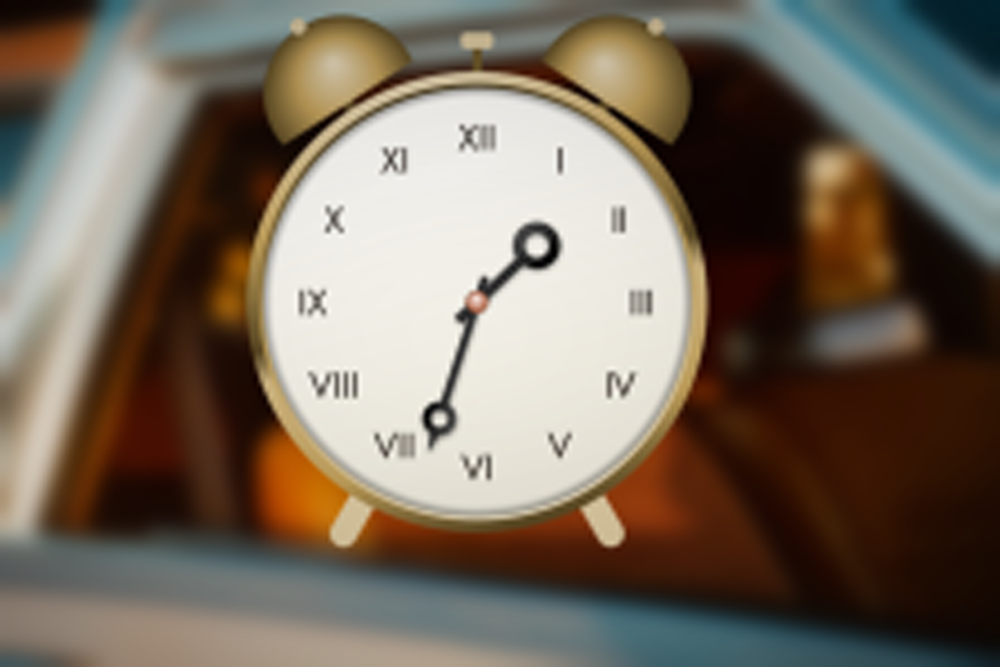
1:33
